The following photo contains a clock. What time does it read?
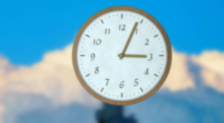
3:04
